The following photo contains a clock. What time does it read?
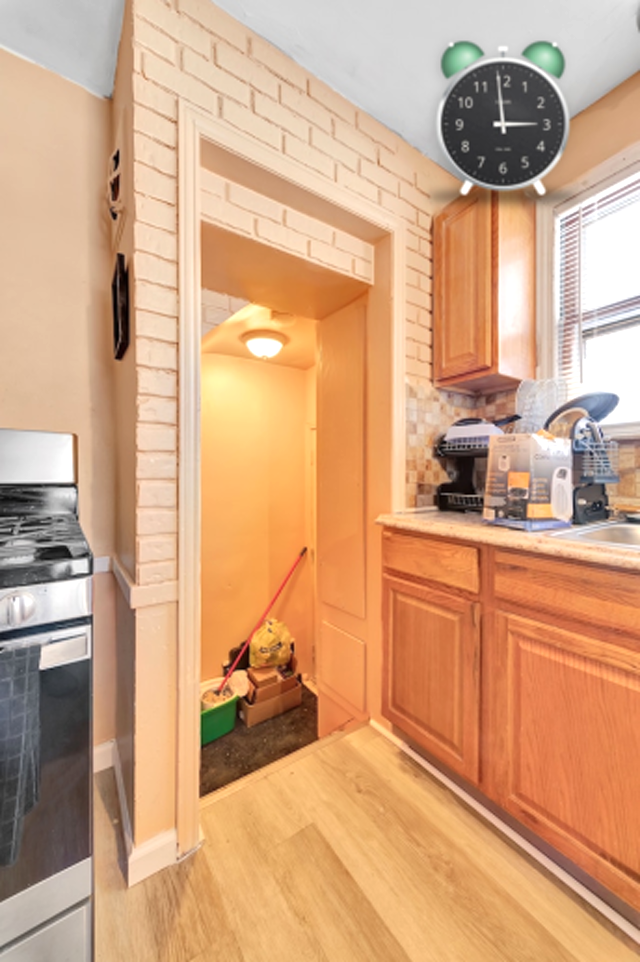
2:59
